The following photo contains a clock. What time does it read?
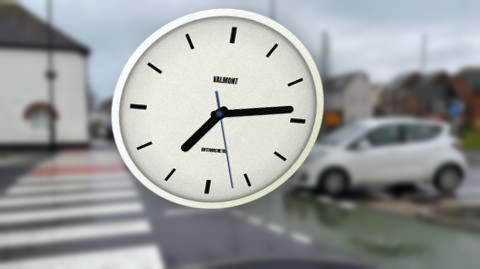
7:13:27
